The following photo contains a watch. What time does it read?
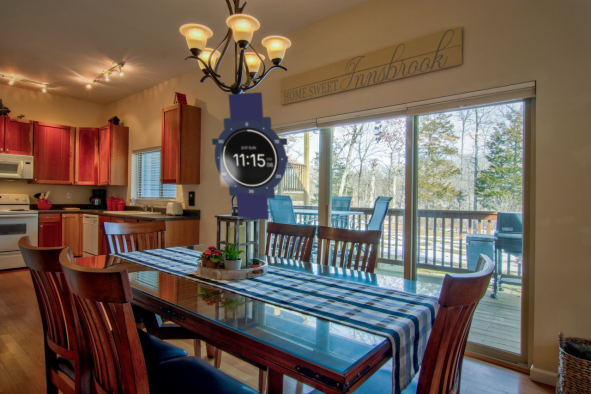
11:15
